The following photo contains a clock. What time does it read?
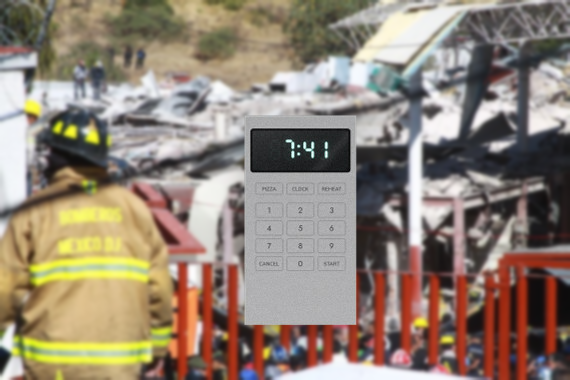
7:41
